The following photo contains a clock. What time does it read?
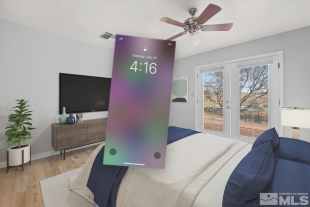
4:16
